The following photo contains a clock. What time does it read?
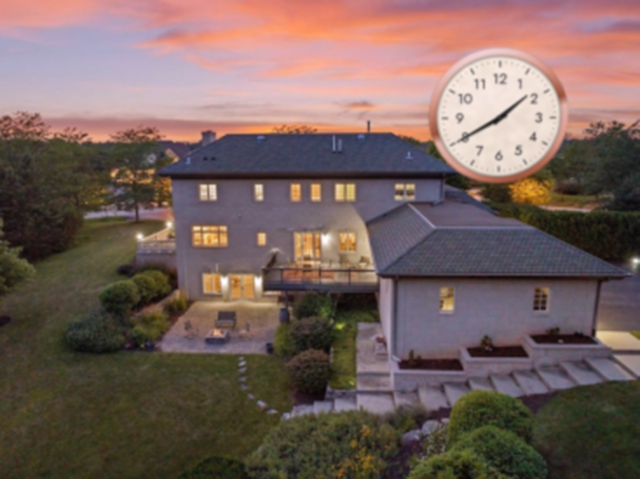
1:40
